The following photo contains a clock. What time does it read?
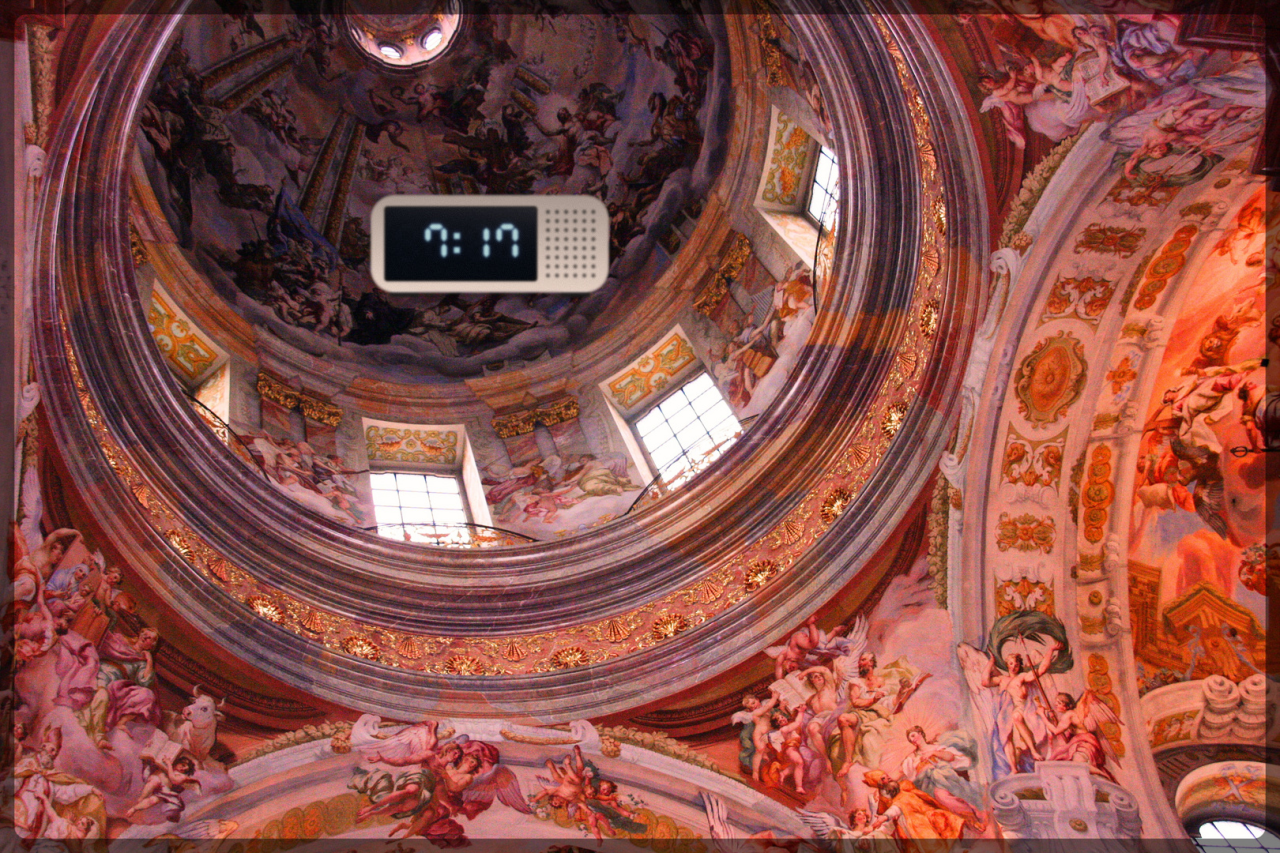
7:17
